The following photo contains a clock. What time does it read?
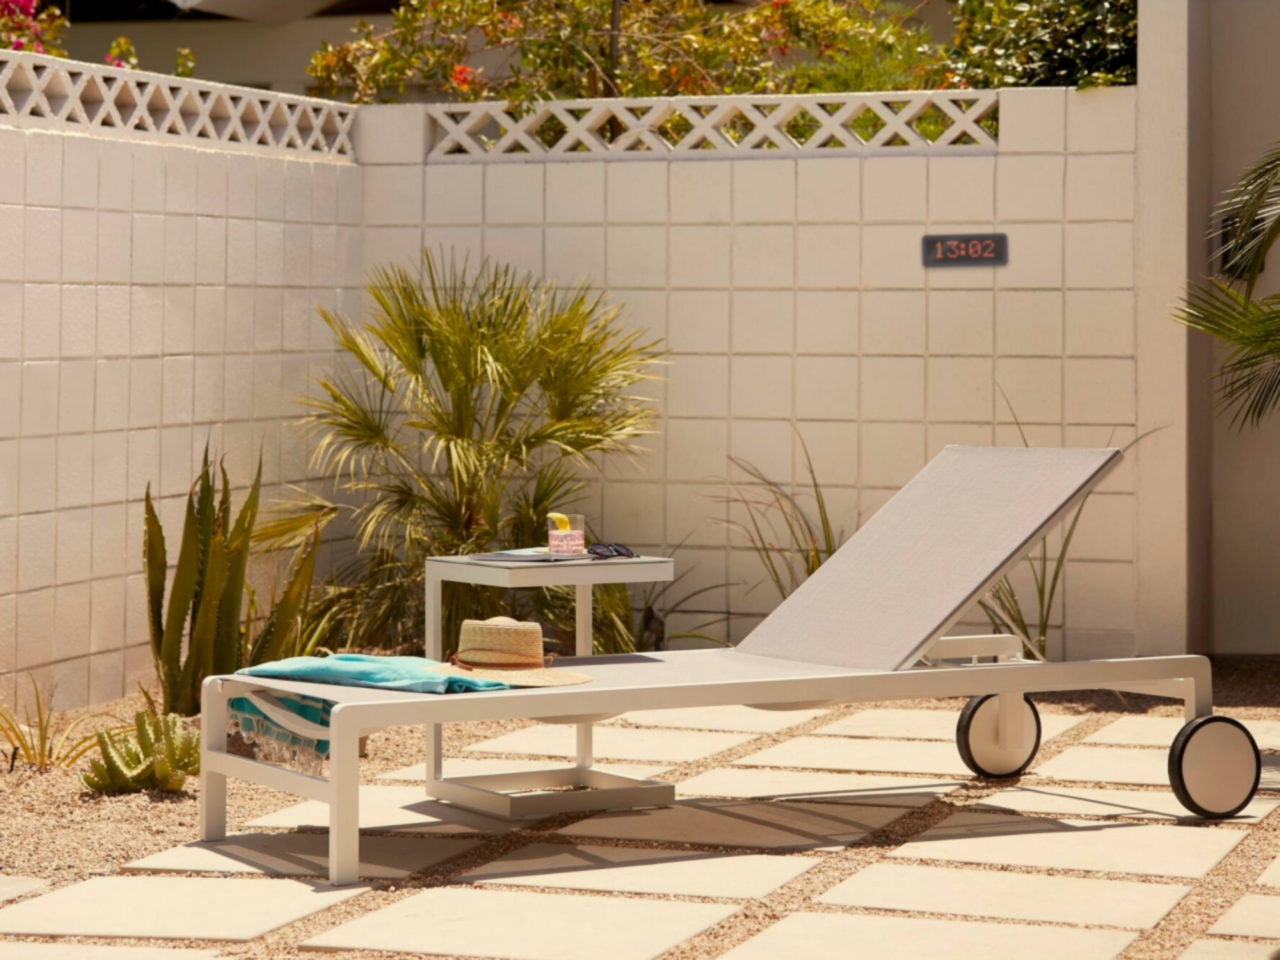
13:02
